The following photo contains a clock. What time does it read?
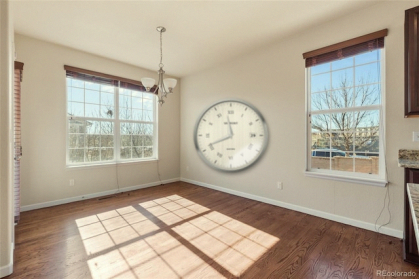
11:41
